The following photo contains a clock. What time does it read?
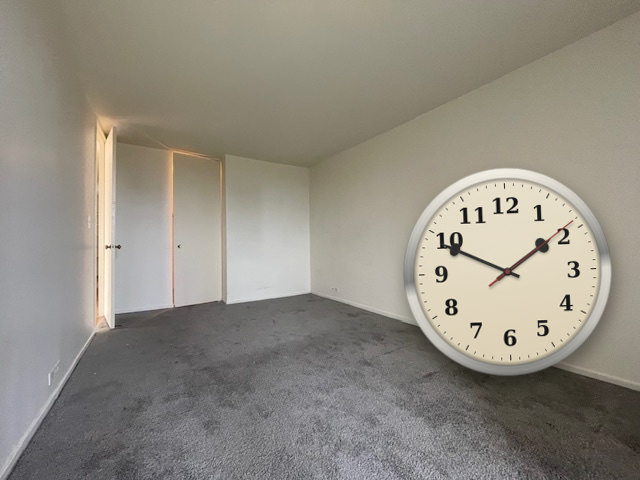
1:49:09
